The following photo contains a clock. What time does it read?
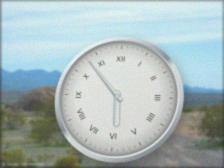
5:53
